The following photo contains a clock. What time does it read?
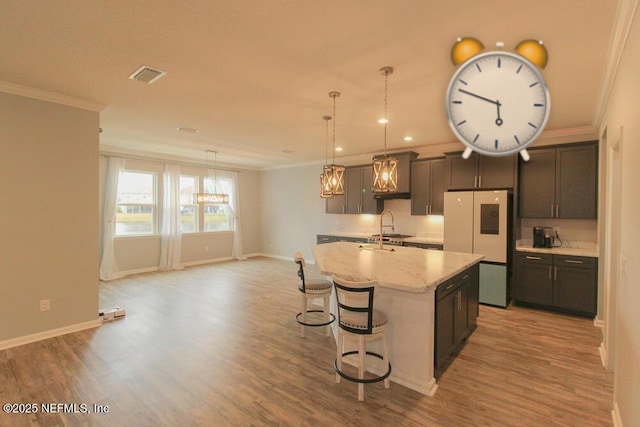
5:48
